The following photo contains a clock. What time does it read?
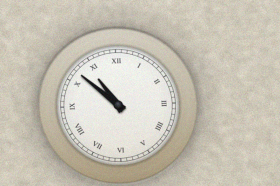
10:52
